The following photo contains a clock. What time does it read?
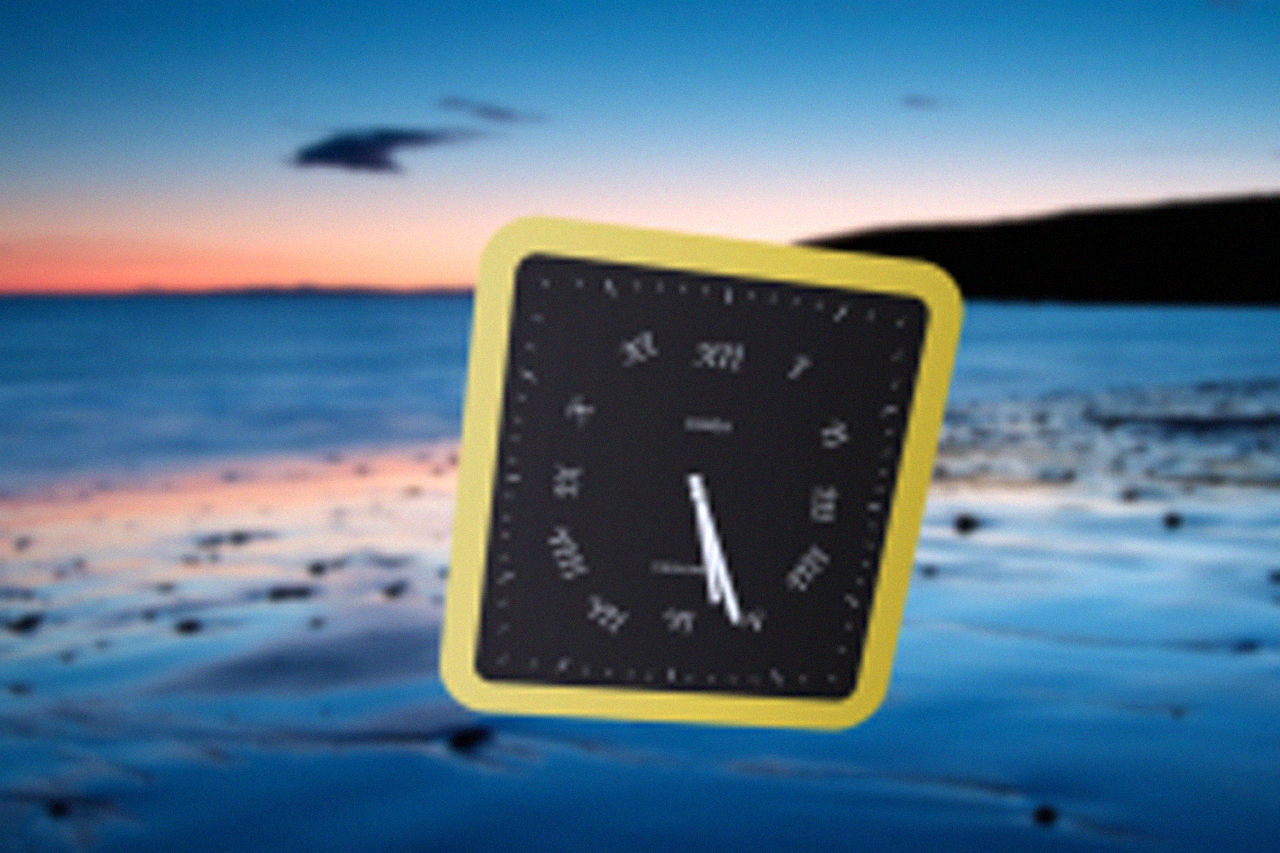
5:26
